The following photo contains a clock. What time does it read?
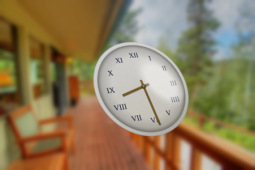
8:29
